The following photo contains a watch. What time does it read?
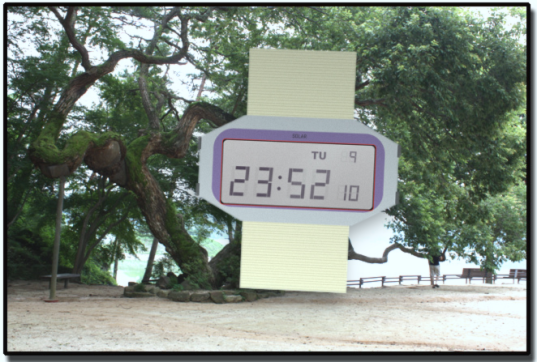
23:52:10
